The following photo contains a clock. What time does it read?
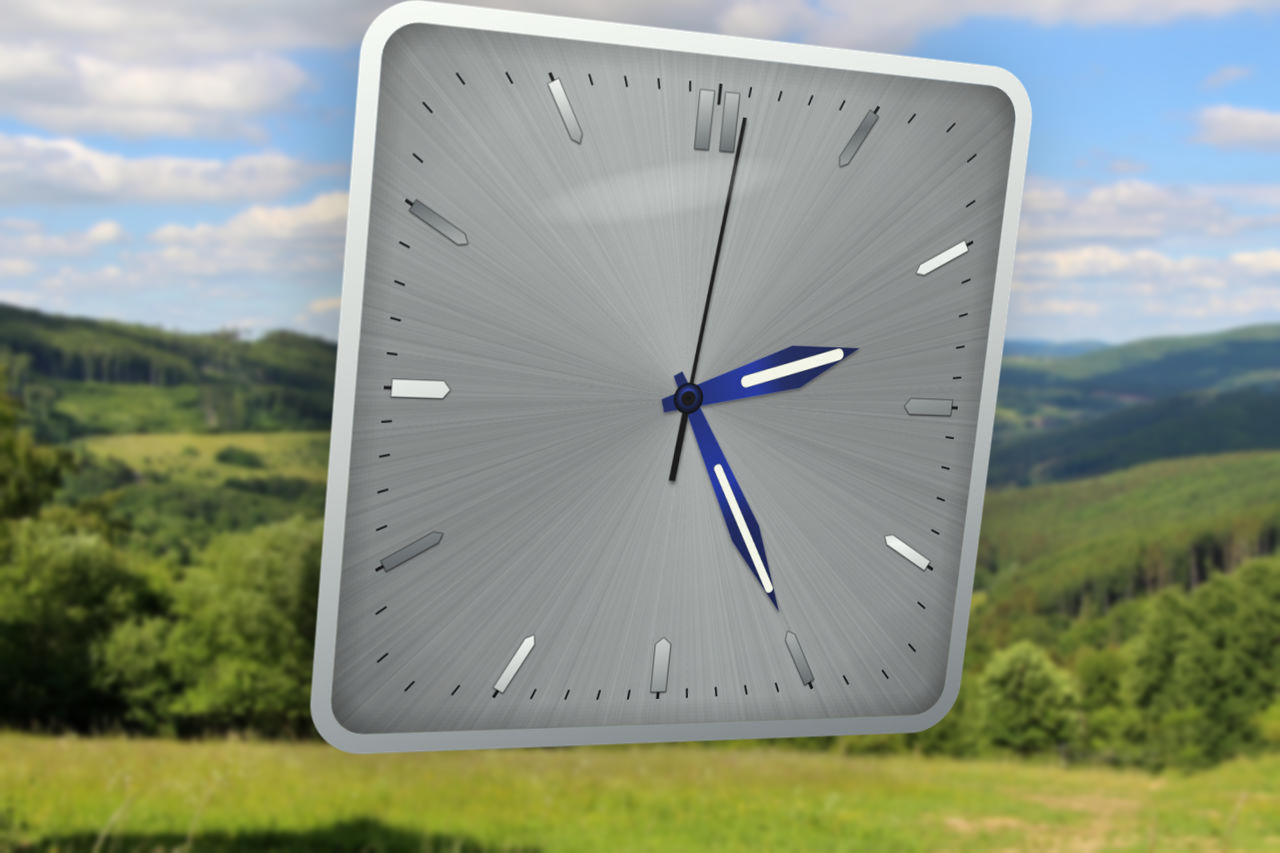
2:25:01
